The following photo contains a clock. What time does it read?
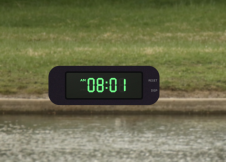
8:01
